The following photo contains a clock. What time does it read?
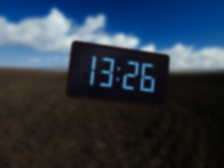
13:26
